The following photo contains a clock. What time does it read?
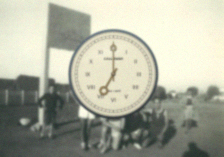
7:00
